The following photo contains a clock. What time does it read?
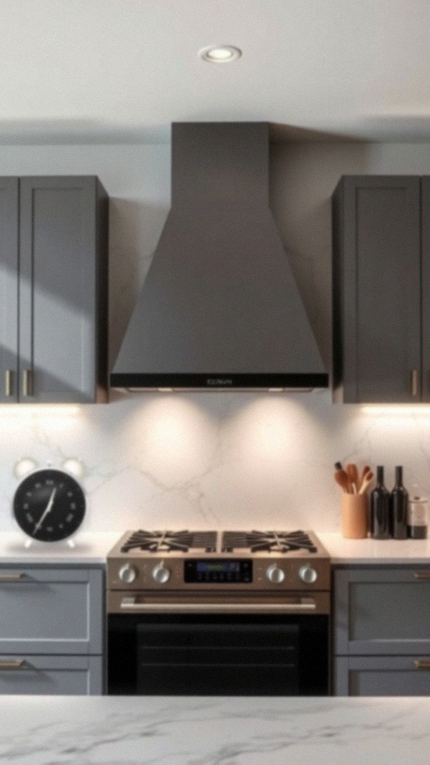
12:35
